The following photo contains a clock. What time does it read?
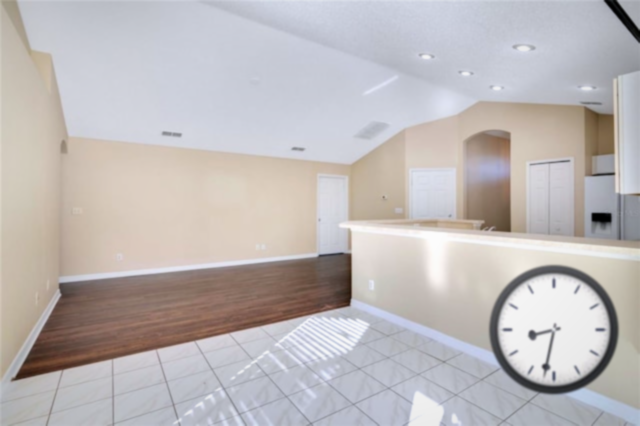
8:32
